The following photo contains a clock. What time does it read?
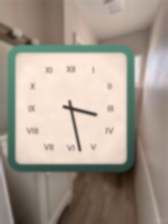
3:28
